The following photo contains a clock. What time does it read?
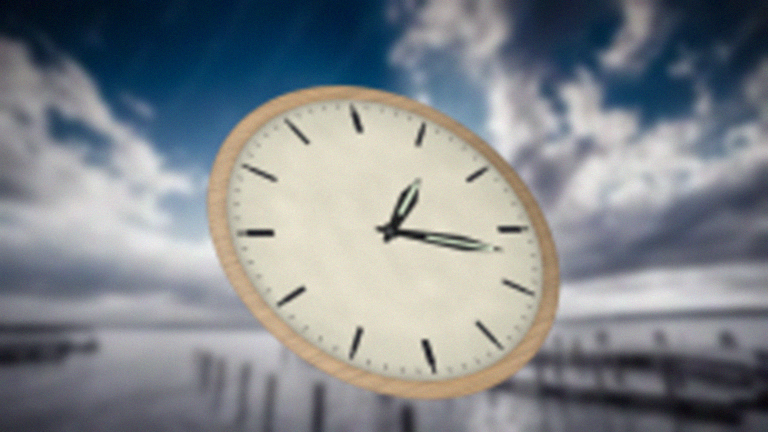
1:17
